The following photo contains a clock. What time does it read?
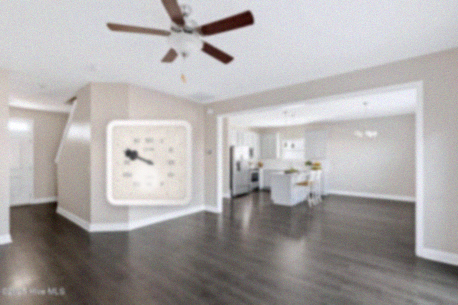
9:49
